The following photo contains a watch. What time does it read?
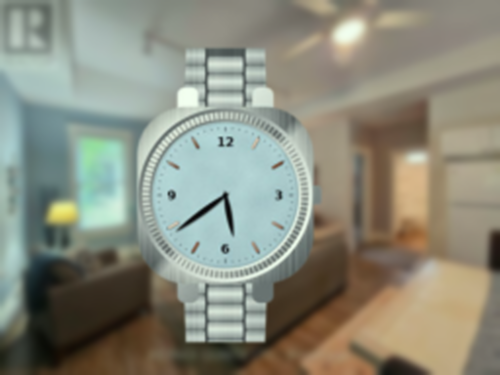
5:39
